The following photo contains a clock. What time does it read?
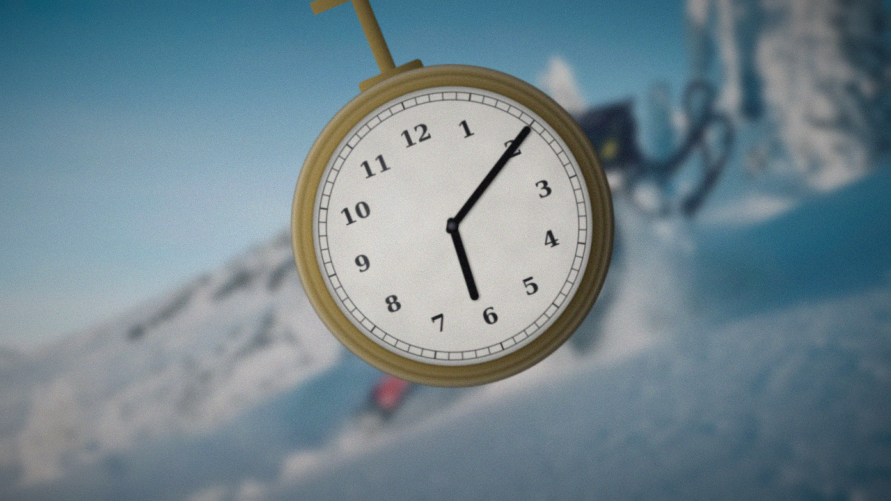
6:10
